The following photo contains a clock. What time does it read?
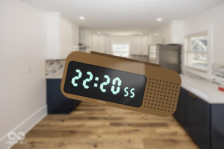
22:20:55
